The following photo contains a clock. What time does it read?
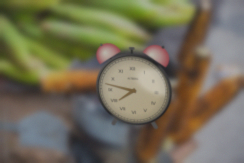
7:47
